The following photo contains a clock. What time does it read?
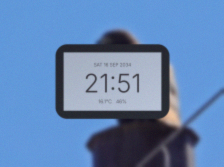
21:51
